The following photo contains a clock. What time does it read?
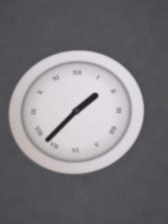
1:37
